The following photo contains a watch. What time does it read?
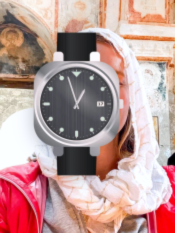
12:57
